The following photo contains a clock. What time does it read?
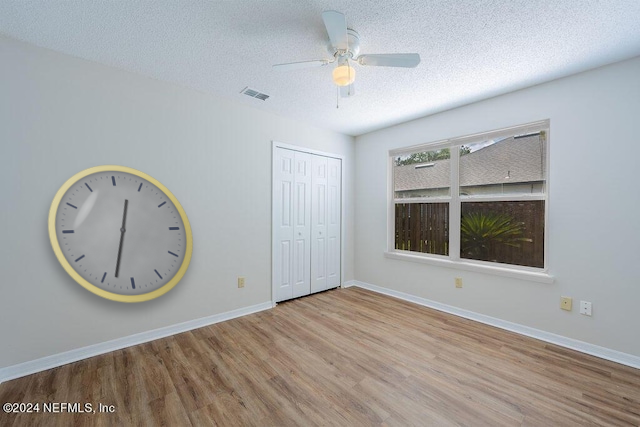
12:33
